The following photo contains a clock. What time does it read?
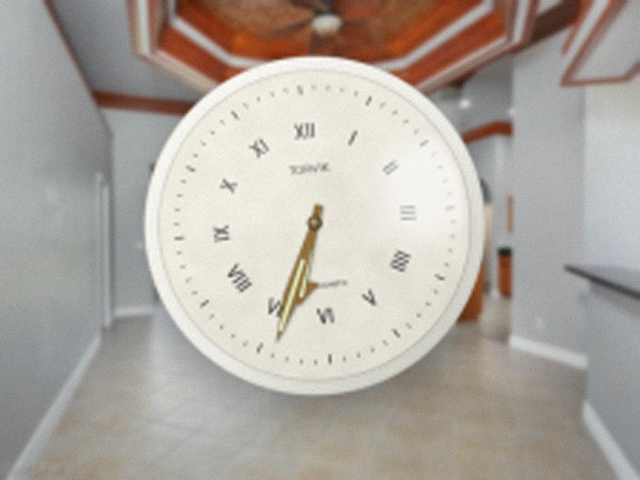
6:34
